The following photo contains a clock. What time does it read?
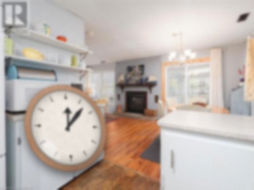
12:07
